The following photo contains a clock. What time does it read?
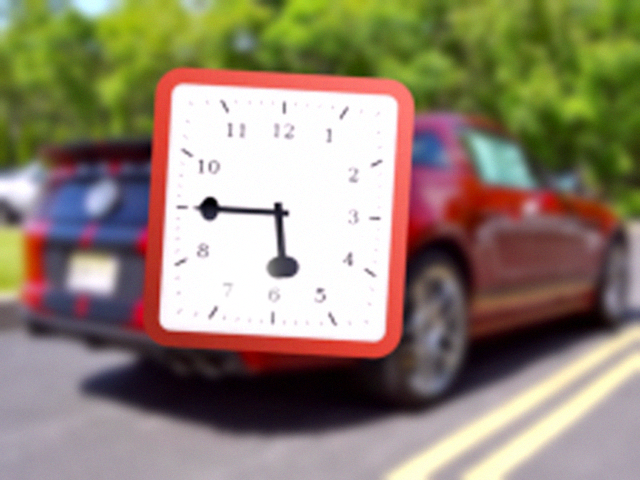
5:45
